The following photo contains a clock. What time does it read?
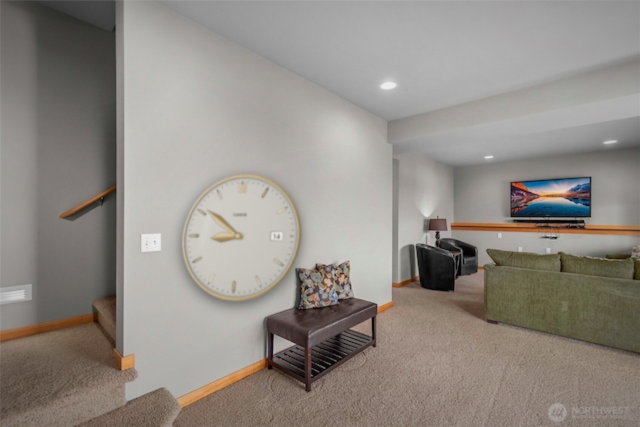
8:51
